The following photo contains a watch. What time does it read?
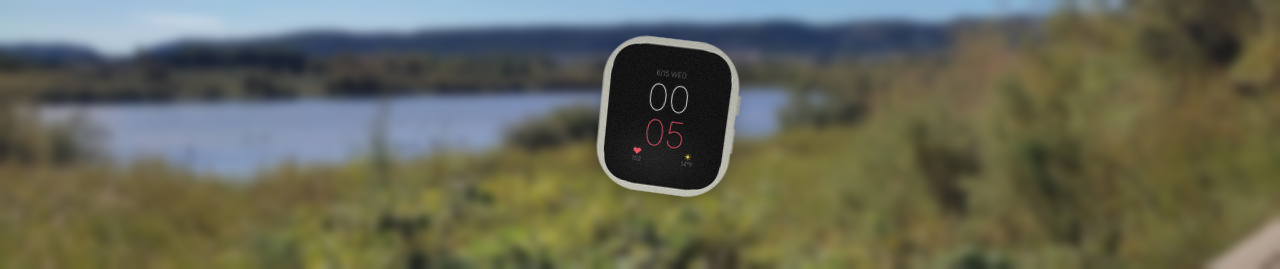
0:05
